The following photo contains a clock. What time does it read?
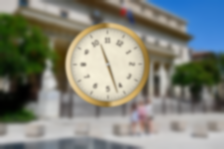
10:22
